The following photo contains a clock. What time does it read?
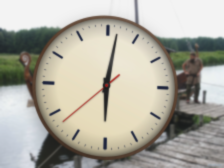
6:01:38
